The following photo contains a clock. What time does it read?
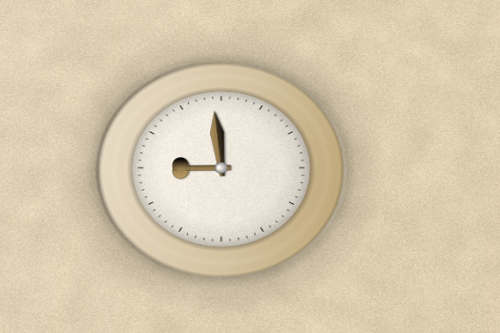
8:59
